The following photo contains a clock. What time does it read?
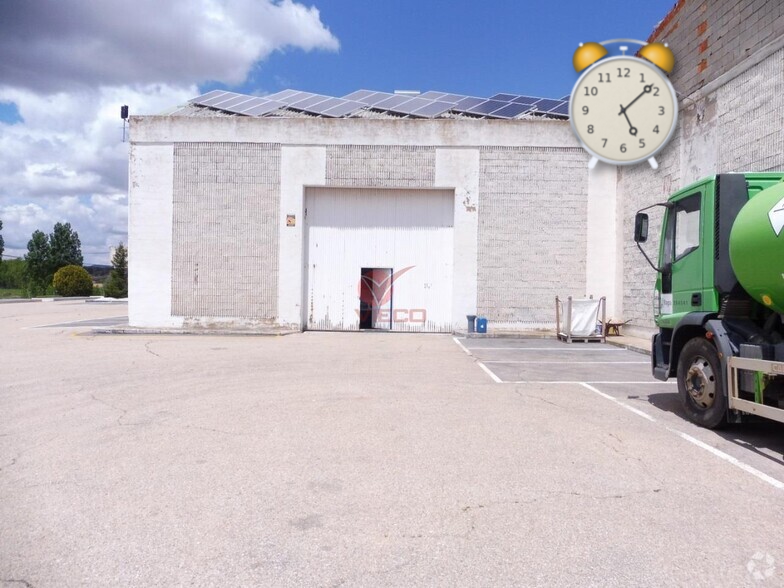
5:08
